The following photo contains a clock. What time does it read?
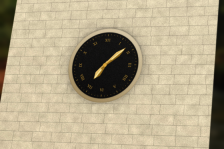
7:08
